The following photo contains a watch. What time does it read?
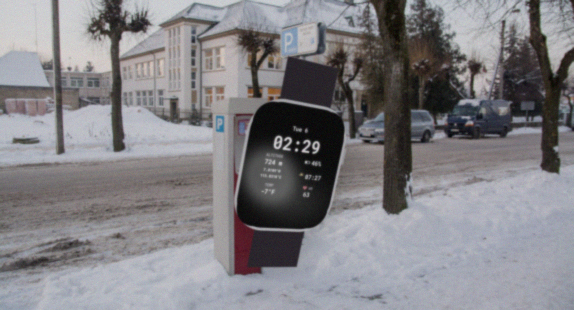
2:29
